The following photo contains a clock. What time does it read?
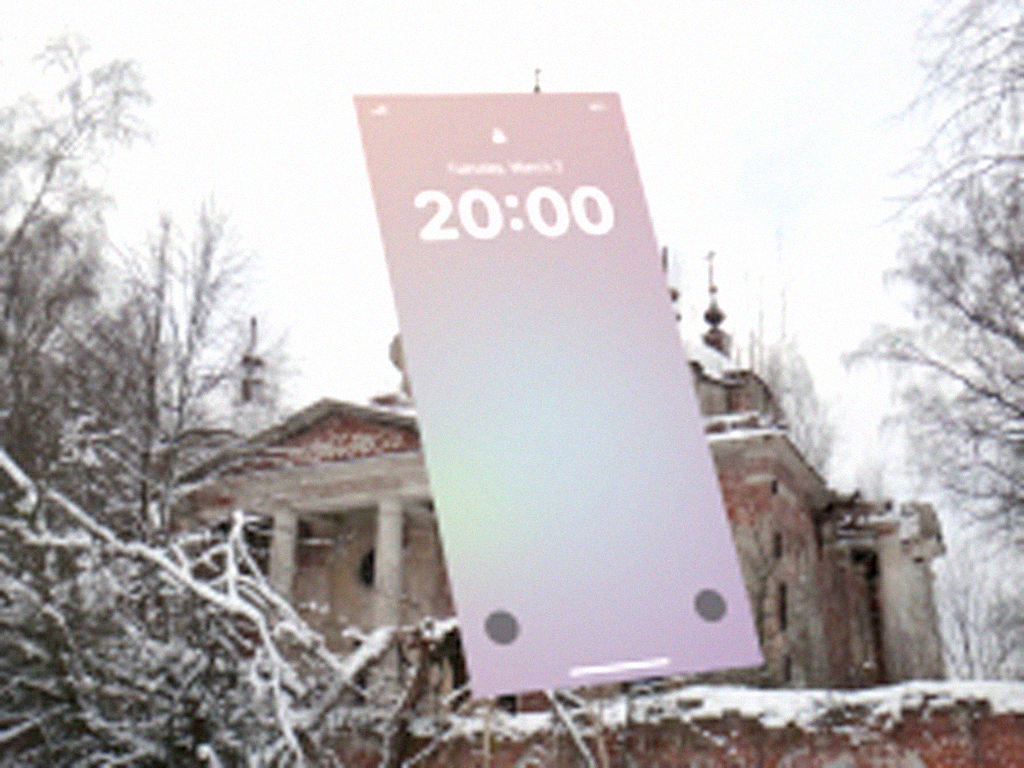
20:00
